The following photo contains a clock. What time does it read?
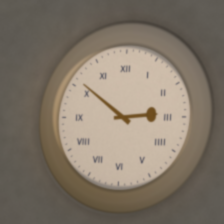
2:51
